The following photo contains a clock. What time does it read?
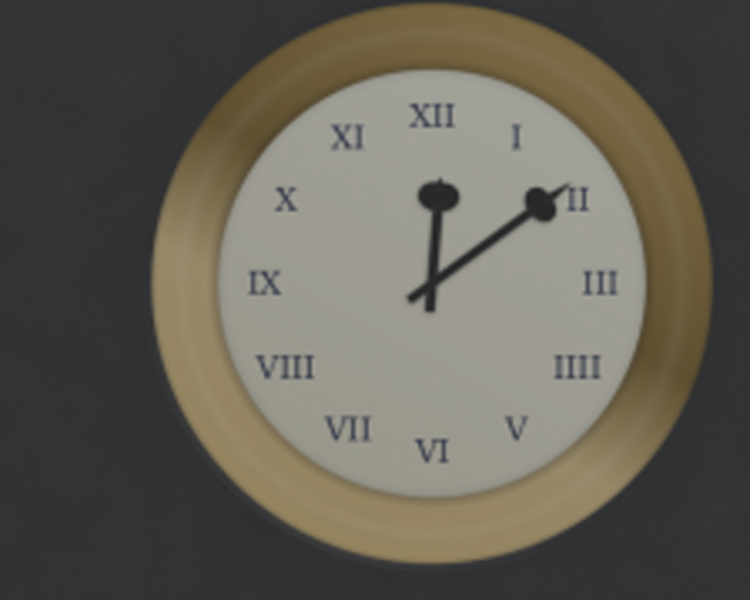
12:09
